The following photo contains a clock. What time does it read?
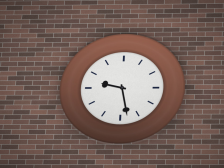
9:28
